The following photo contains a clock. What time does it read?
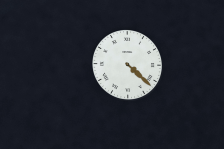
4:22
